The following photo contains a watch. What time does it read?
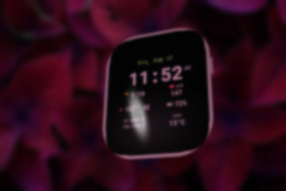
11:52
